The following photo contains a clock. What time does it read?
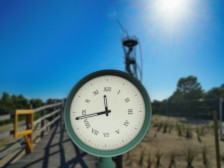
11:43
